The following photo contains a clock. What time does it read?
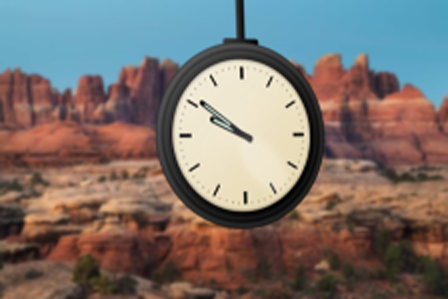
9:51
